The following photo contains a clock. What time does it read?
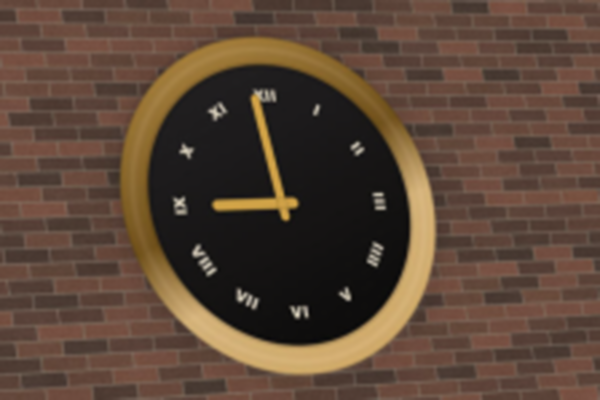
8:59
